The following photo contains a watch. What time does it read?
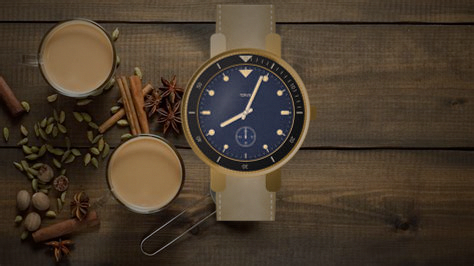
8:04
